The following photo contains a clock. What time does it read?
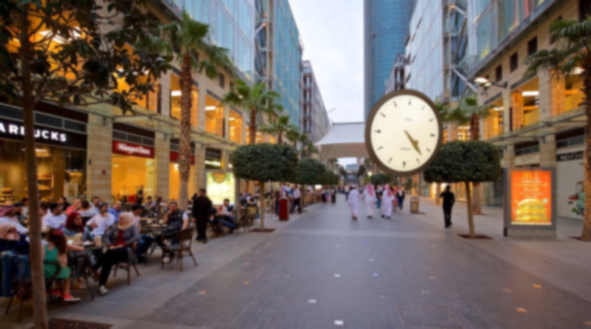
4:23
